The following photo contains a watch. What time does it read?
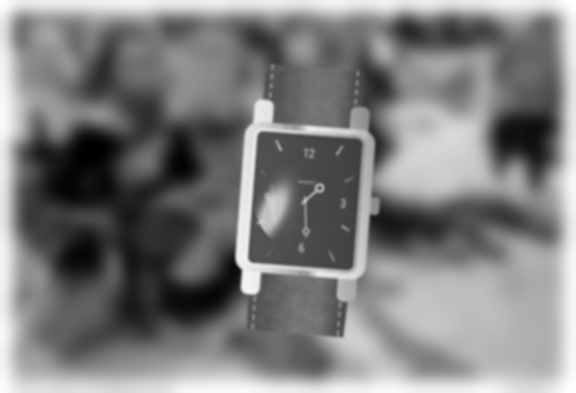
1:29
